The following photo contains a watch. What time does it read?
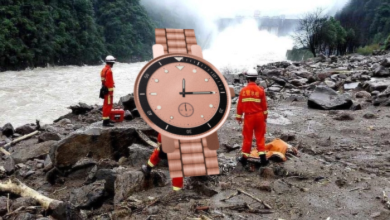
12:15
